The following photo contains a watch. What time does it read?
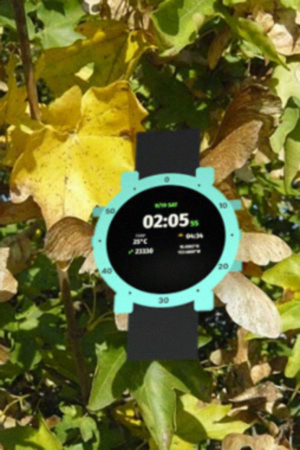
2:05
